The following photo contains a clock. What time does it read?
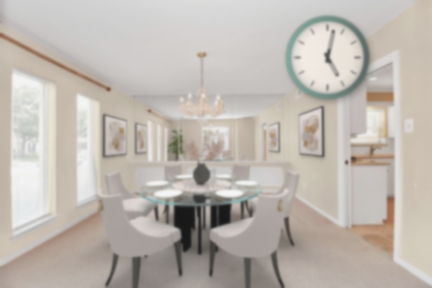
5:02
